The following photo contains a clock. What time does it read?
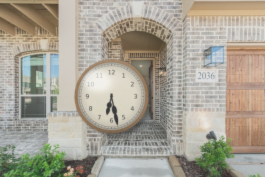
6:28
